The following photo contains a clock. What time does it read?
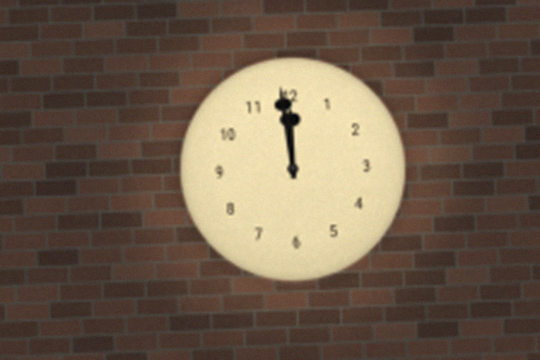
11:59
